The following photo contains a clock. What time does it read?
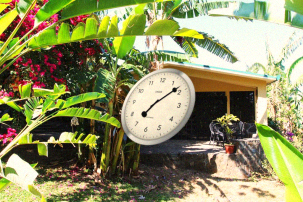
7:08
